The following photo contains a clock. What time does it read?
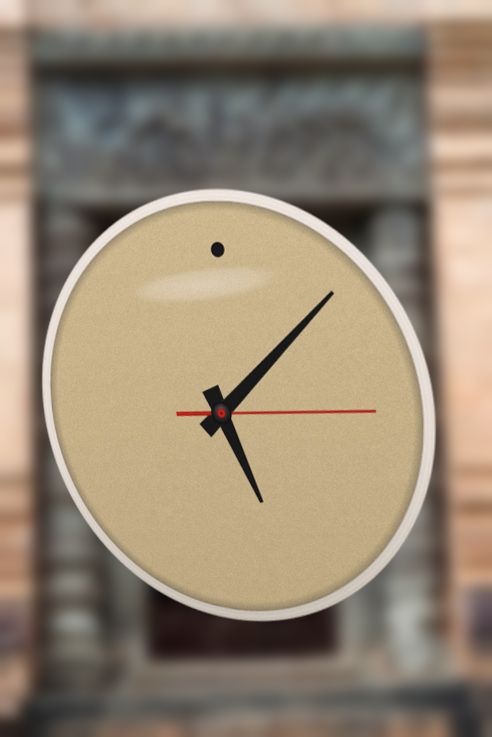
5:07:14
